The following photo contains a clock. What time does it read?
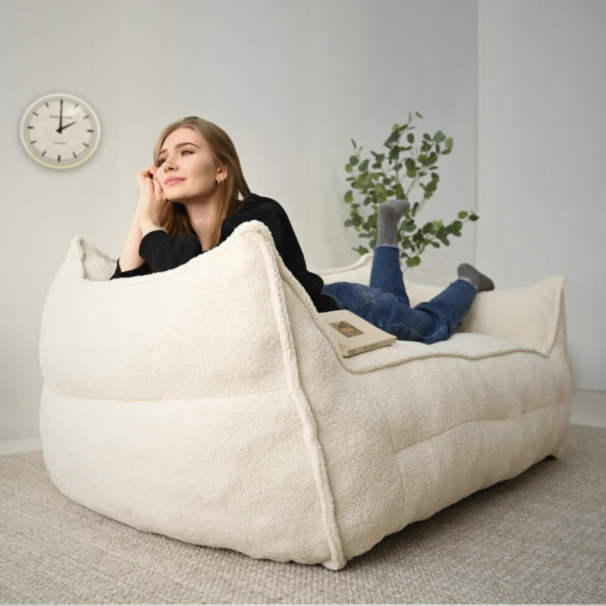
2:00
